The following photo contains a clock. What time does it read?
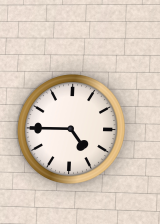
4:45
